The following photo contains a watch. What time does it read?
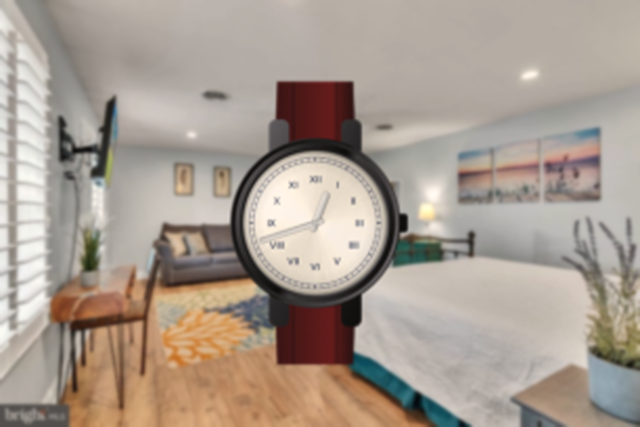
12:42
